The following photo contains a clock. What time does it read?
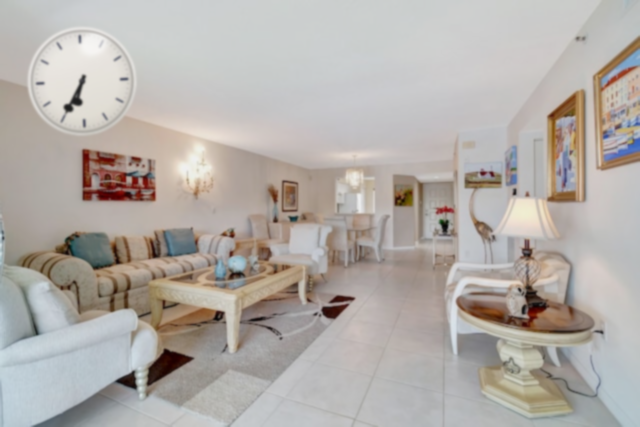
6:35
